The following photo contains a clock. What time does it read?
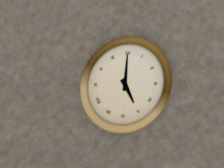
5:00
